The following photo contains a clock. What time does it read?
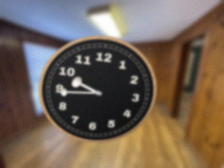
9:44
